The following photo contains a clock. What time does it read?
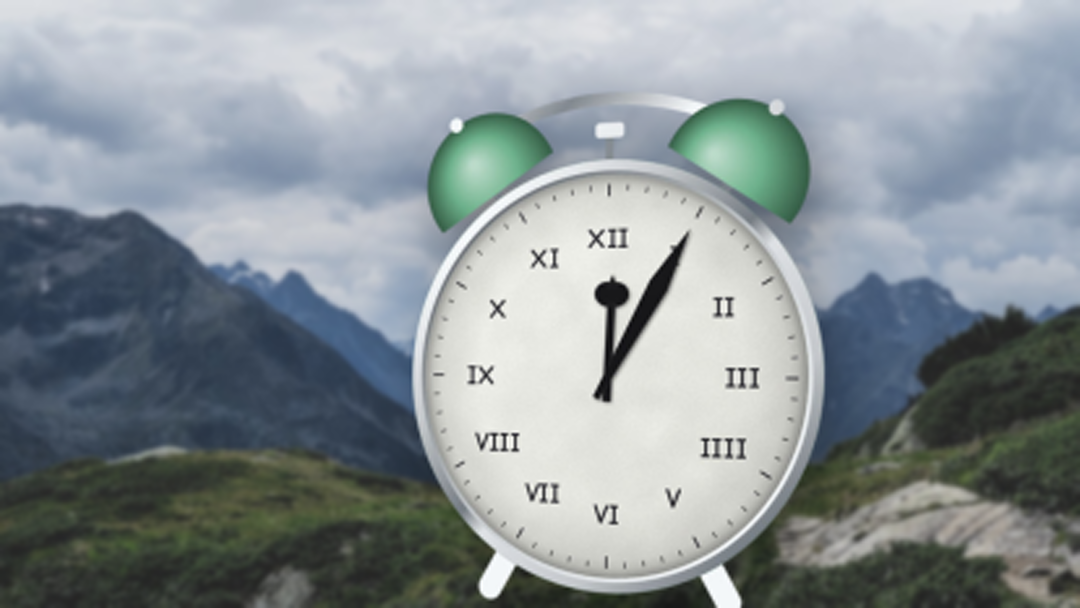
12:05
